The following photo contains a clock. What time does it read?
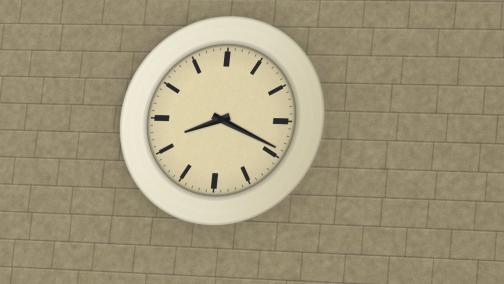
8:19
